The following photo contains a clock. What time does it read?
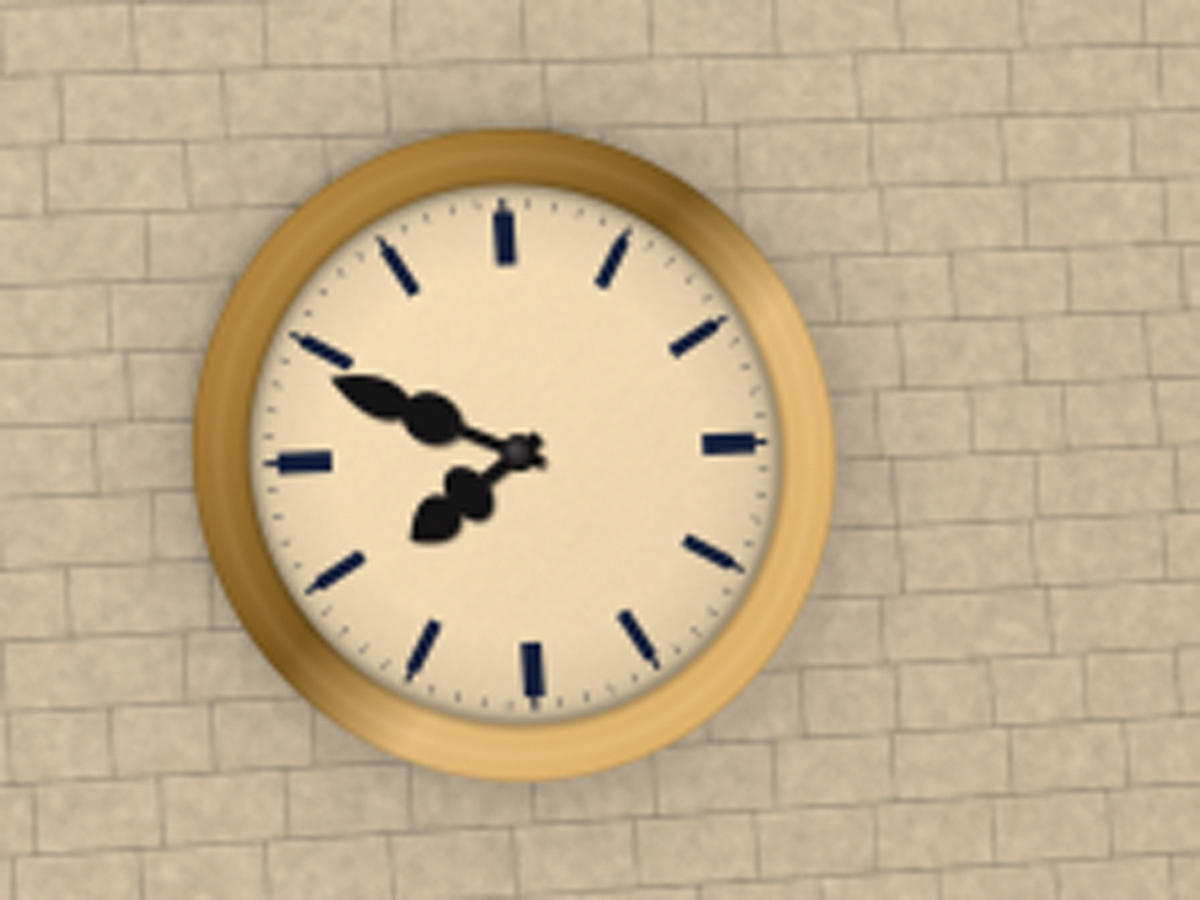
7:49
